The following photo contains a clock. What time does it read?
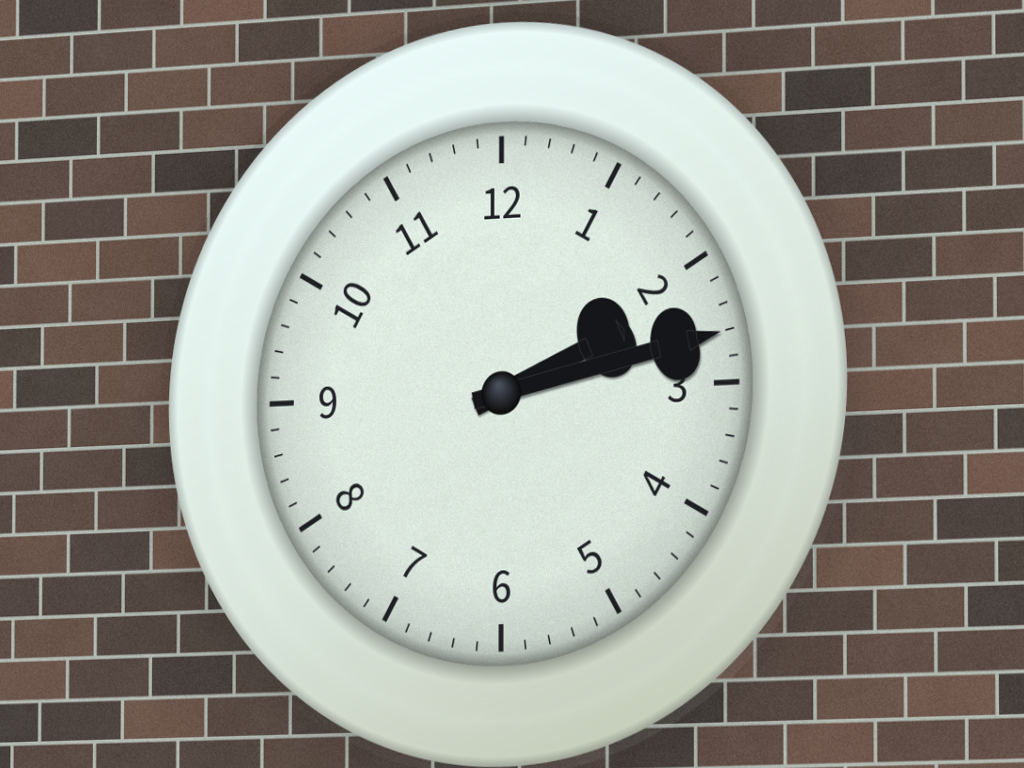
2:13
